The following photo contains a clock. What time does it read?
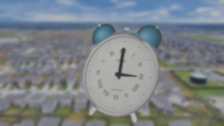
3:00
